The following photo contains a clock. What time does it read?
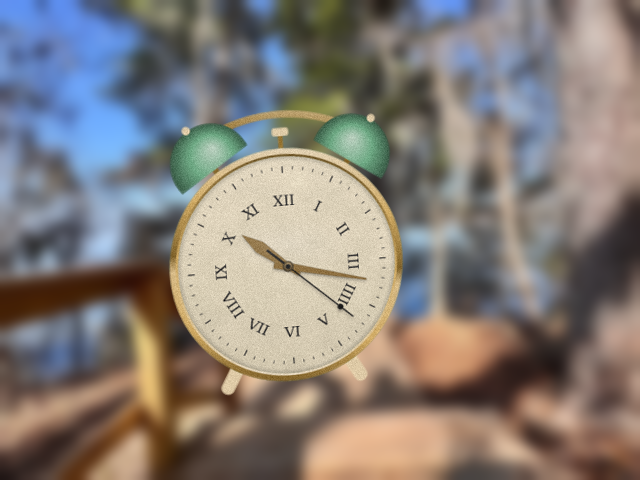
10:17:22
